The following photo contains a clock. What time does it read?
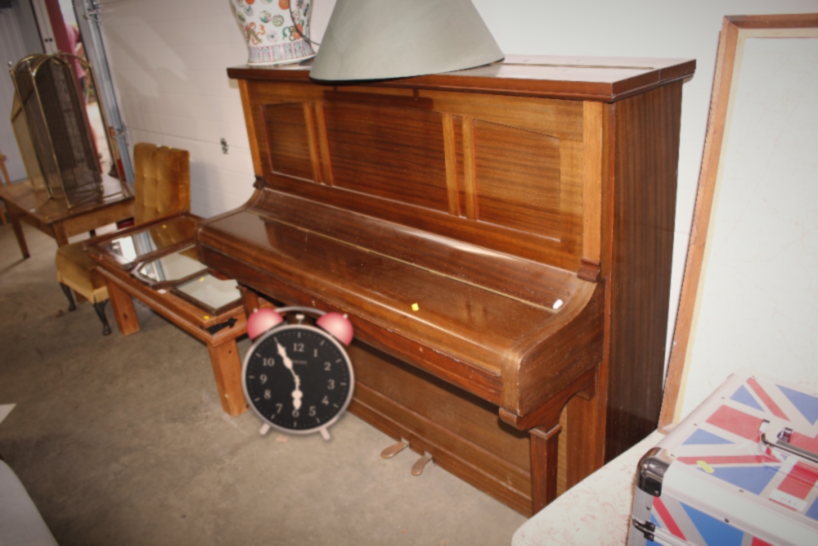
5:55
